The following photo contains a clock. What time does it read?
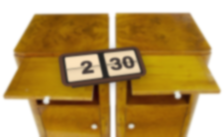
2:30
